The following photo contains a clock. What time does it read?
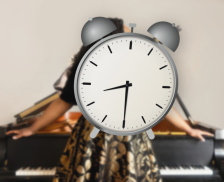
8:30
